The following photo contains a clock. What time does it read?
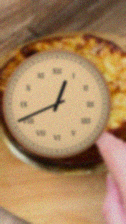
12:41
